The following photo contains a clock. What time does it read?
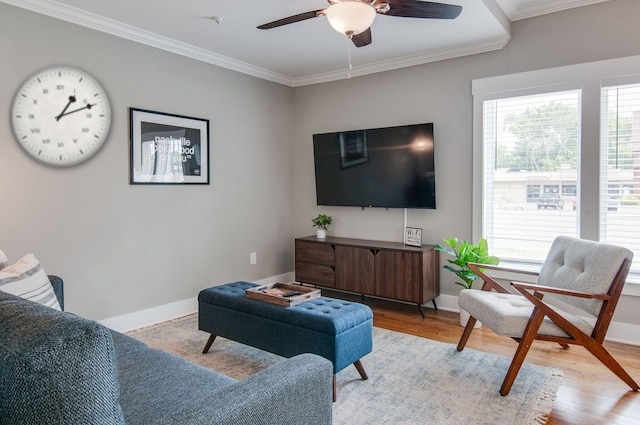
1:12
